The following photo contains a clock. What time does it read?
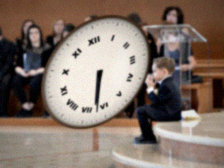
6:32
